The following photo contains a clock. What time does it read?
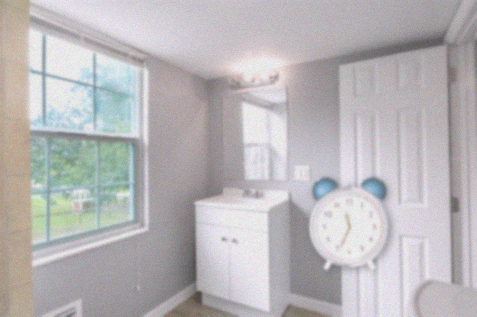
11:34
